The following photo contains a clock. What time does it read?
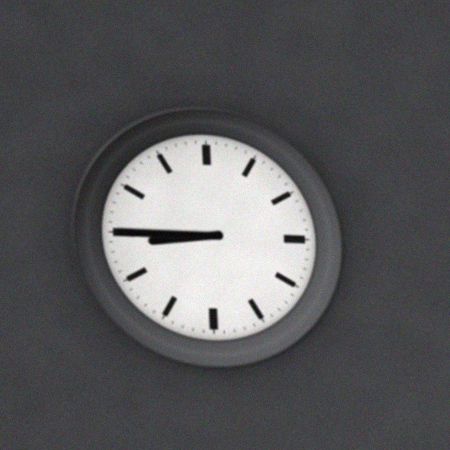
8:45
